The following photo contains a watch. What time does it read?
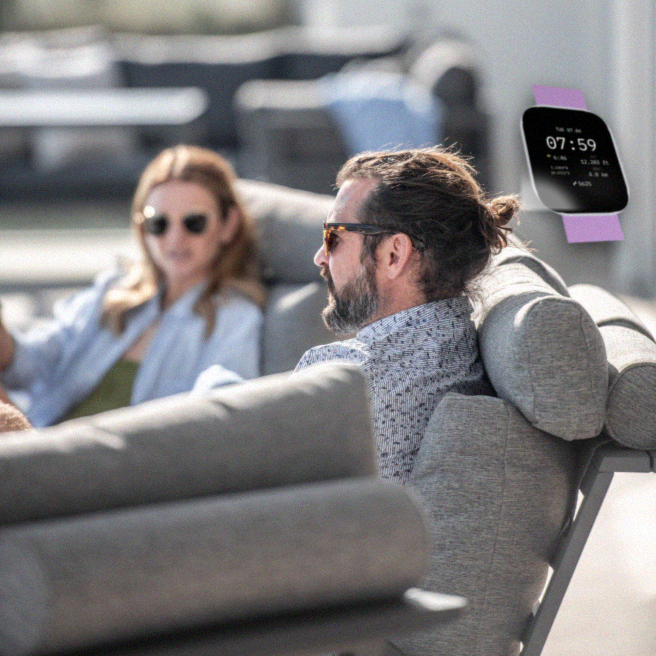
7:59
